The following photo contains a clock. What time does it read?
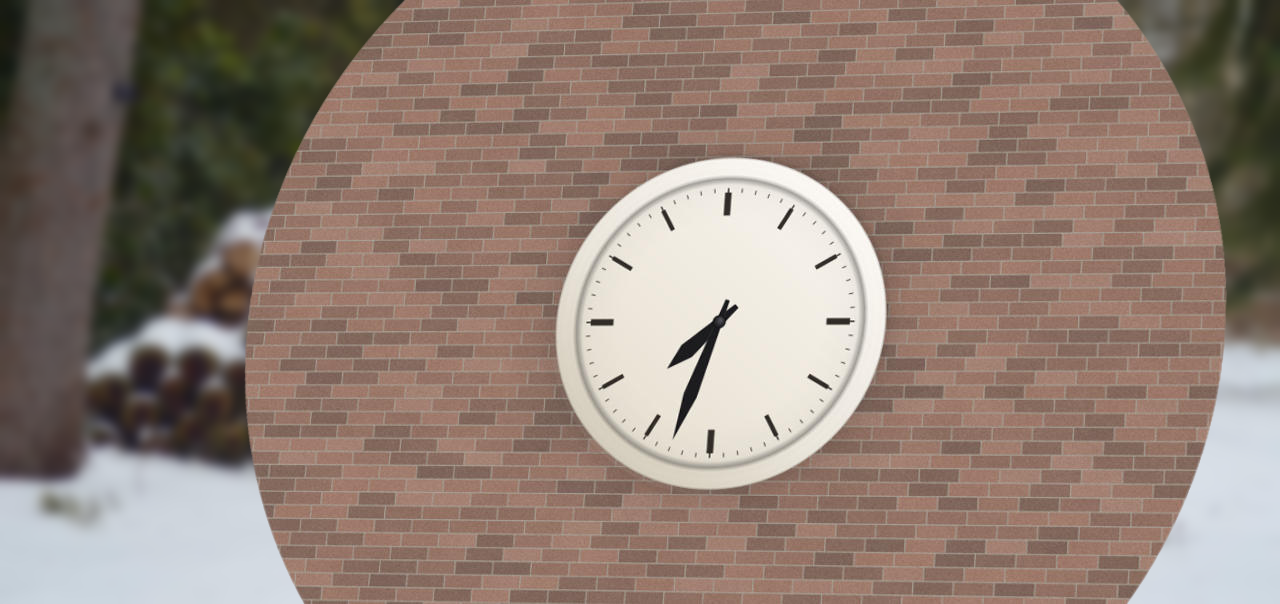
7:33
